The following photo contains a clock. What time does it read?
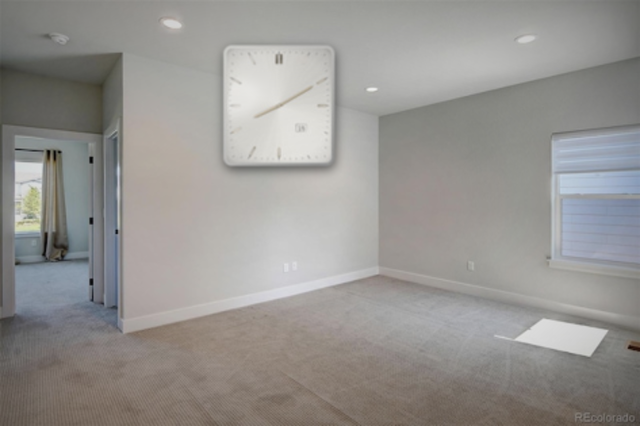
8:10
